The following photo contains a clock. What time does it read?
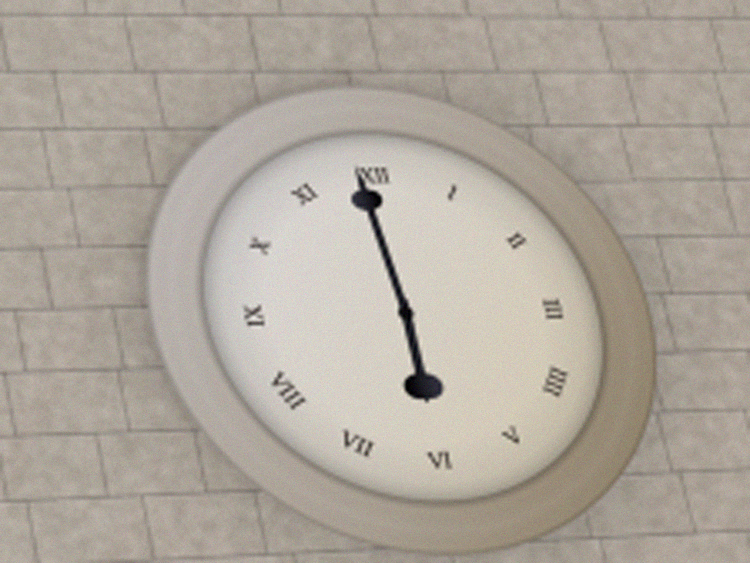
5:59
